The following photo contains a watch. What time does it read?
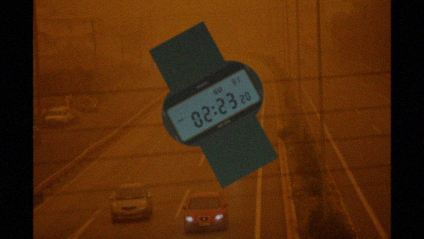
2:23
